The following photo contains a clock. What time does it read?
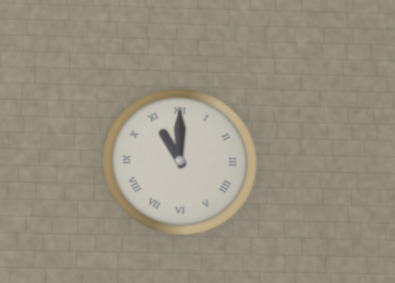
11:00
